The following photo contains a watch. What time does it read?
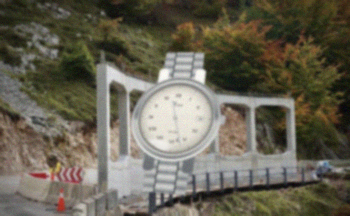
11:27
